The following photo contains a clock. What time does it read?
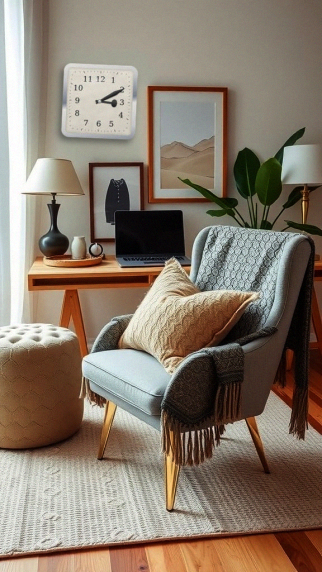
3:10
